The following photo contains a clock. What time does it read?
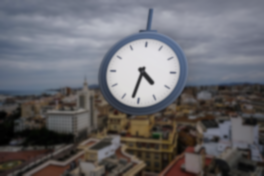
4:32
